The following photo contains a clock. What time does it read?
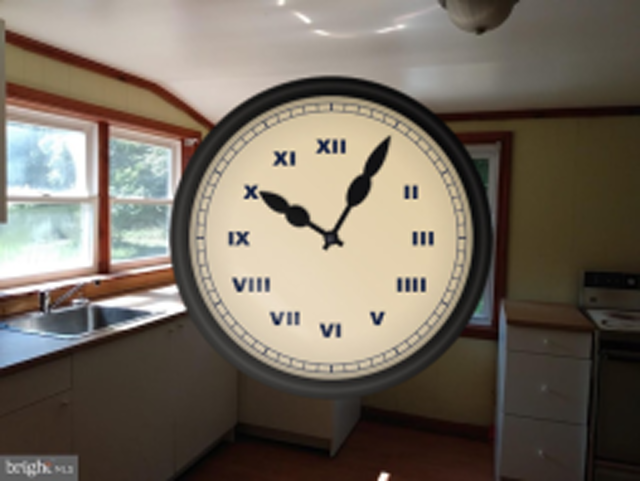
10:05
